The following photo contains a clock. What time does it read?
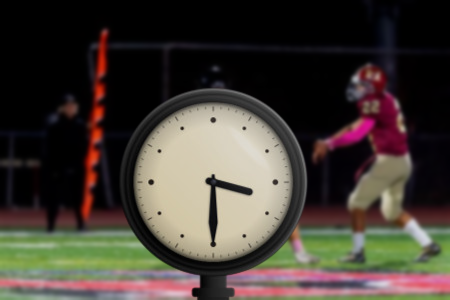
3:30
